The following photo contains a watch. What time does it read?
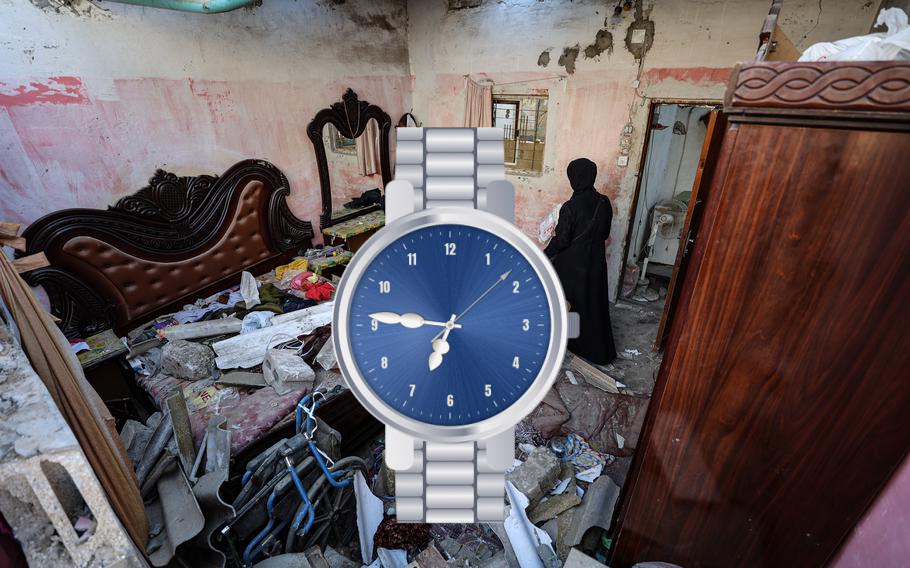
6:46:08
